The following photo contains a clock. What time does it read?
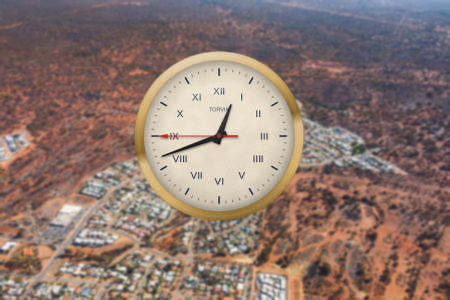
12:41:45
